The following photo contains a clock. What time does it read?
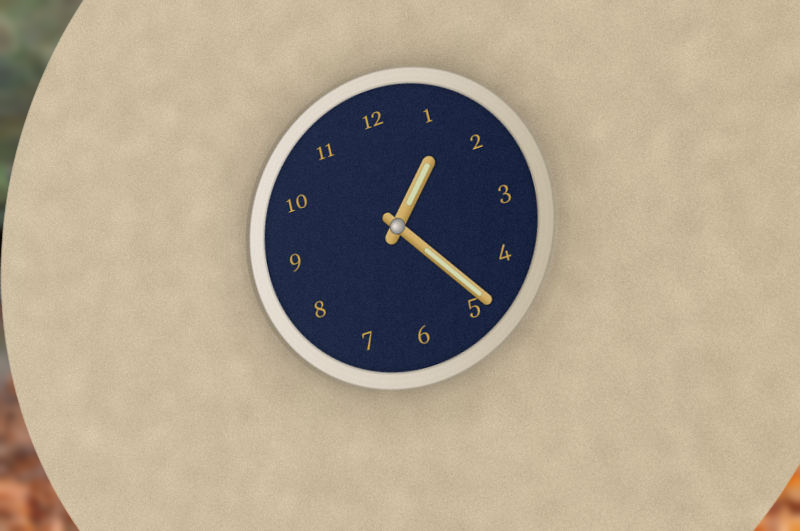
1:24
